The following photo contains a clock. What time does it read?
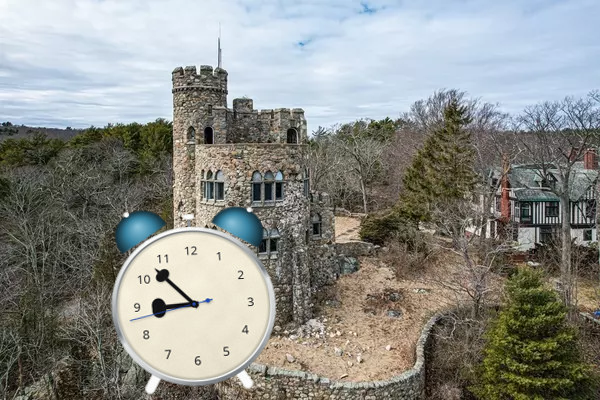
8:52:43
